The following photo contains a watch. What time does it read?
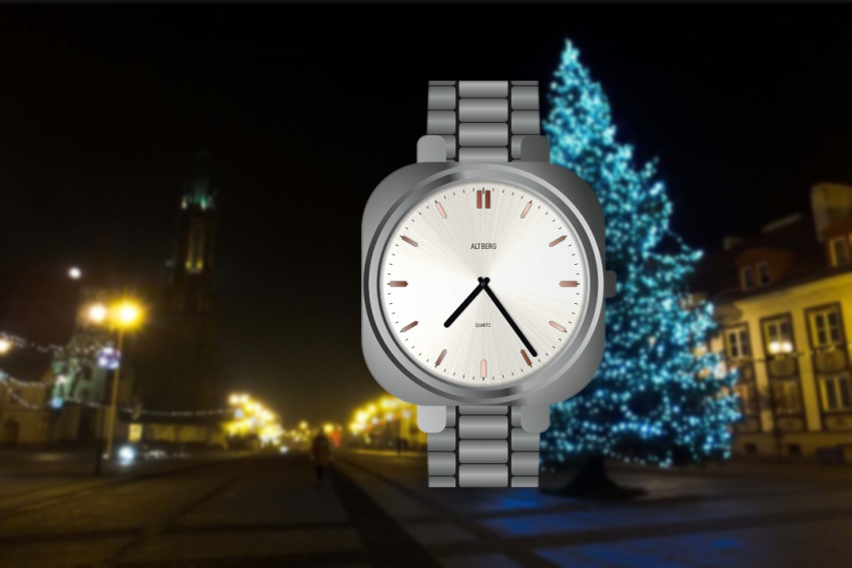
7:24
